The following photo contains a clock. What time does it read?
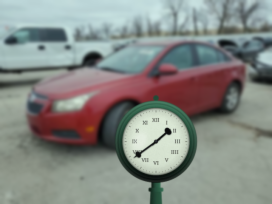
1:39
